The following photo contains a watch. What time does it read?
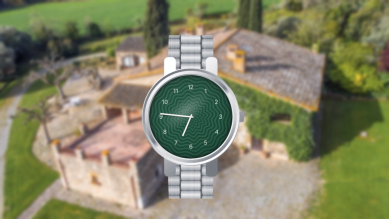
6:46
